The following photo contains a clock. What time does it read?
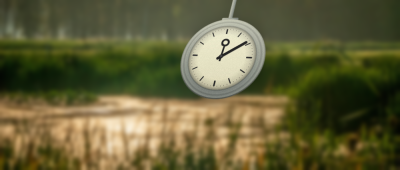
12:09
